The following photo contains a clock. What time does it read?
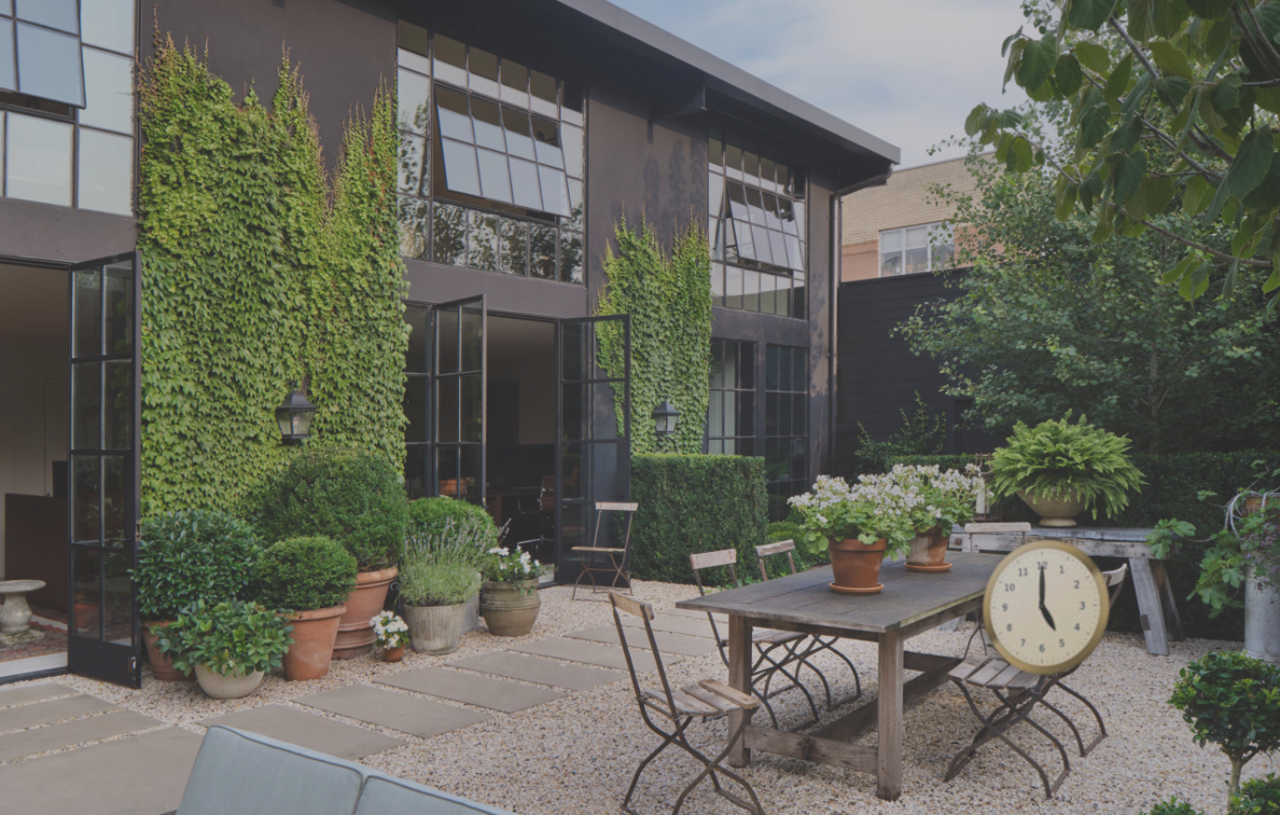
5:00
